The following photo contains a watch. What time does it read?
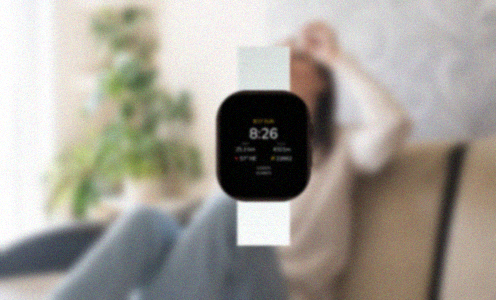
8:26
